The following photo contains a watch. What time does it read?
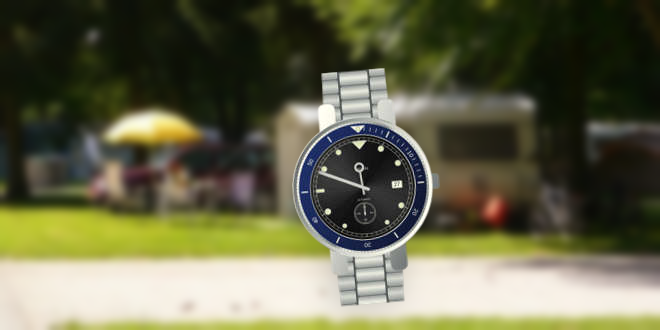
11:49
